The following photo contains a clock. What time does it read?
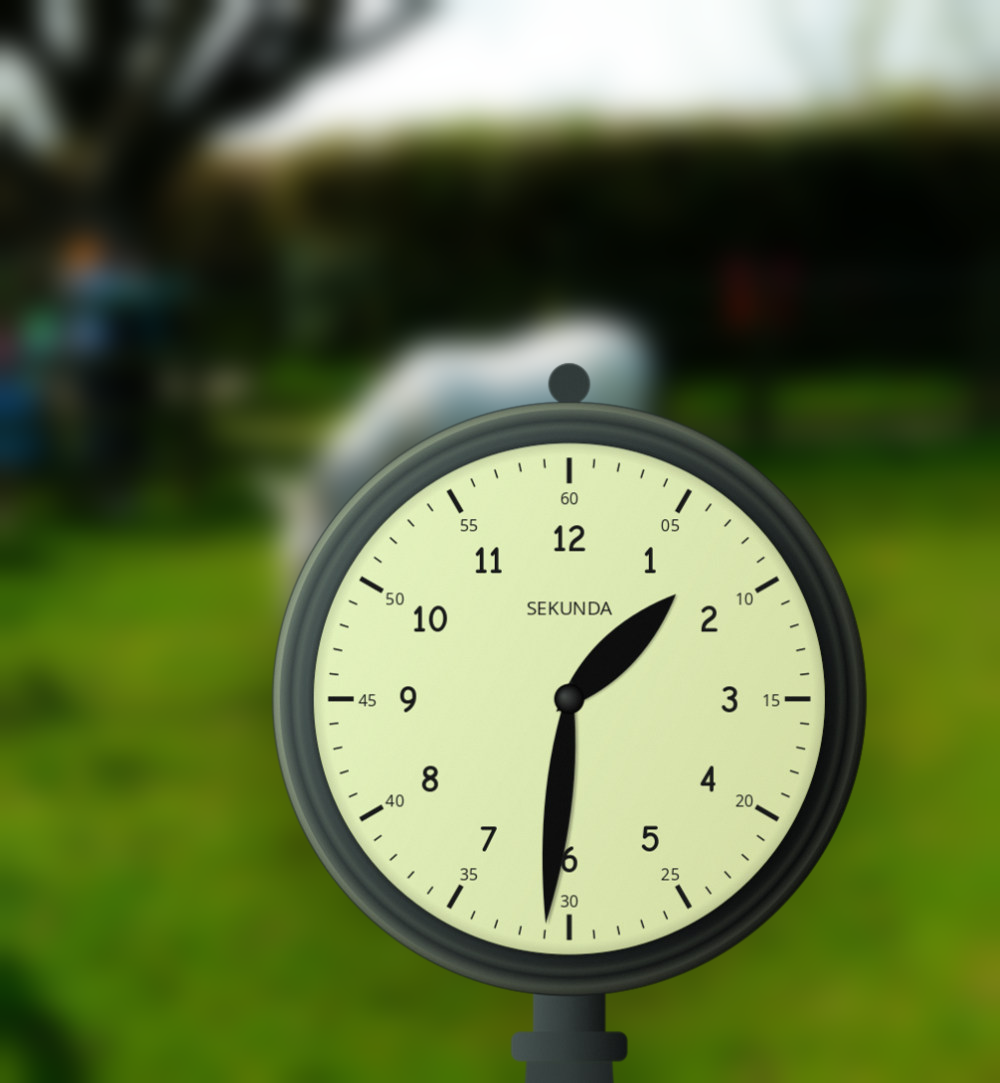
1:31
